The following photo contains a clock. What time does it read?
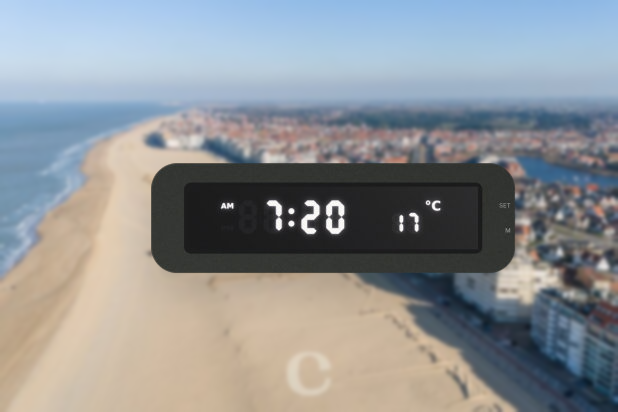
7:20
